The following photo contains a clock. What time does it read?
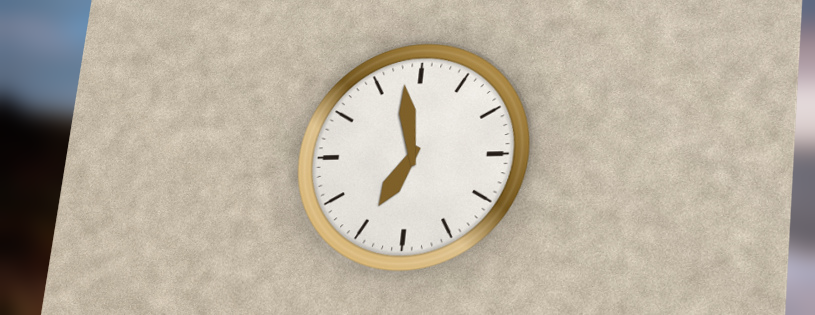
6:58
